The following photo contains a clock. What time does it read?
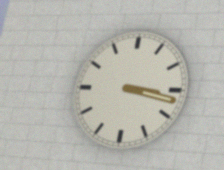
3:17
